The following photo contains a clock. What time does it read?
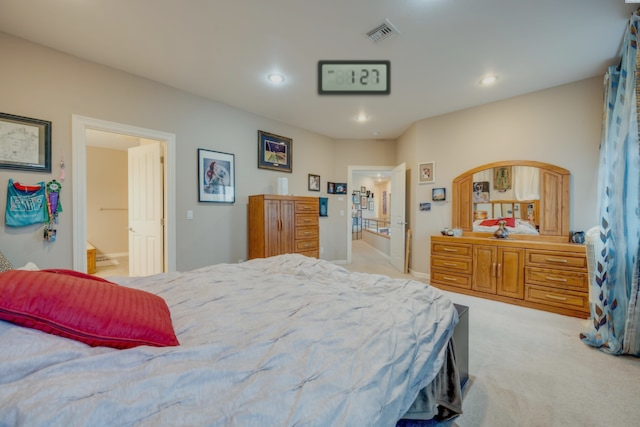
1:27
